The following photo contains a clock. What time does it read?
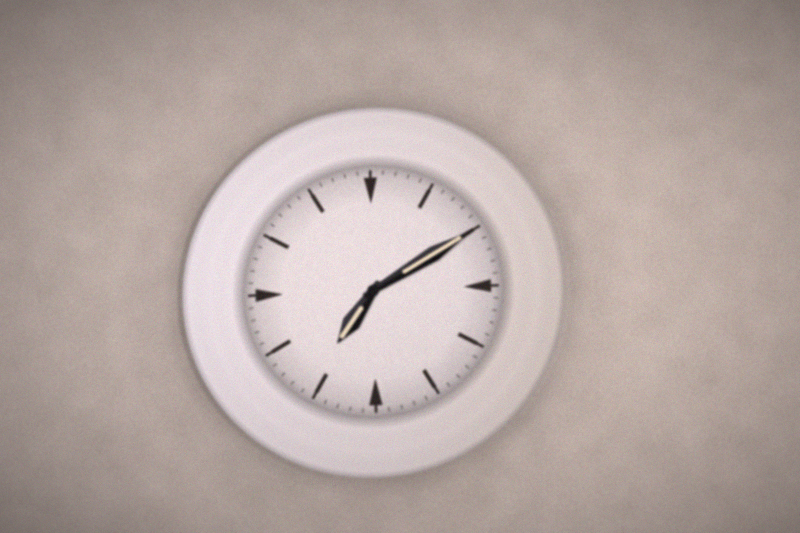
7:10
